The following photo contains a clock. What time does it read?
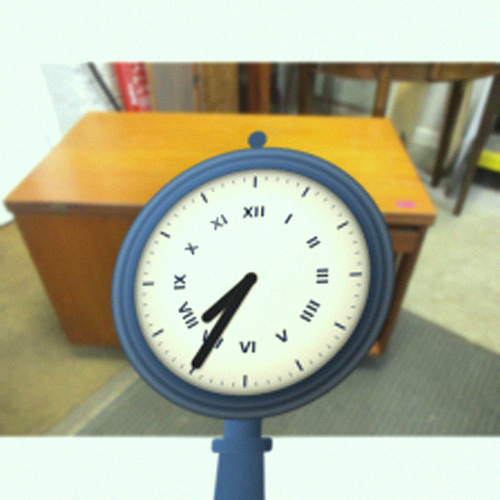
7:35
